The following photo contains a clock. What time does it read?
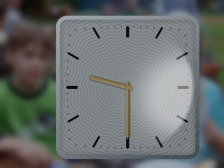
9:30
